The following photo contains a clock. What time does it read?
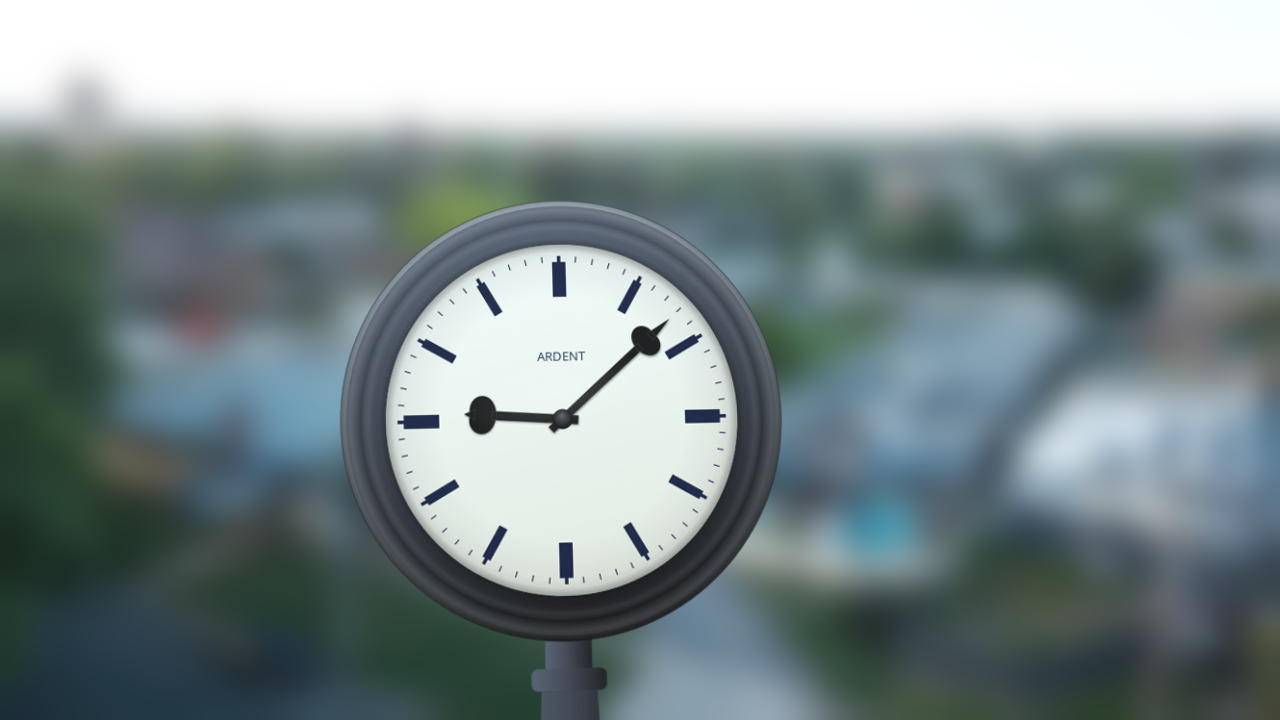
9:08
